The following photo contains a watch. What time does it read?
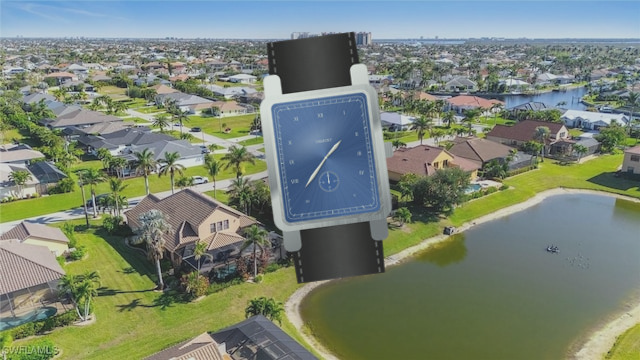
1:37
